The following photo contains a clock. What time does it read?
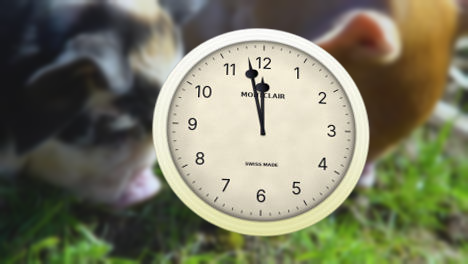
11:58
